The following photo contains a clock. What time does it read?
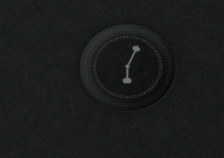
6:04
